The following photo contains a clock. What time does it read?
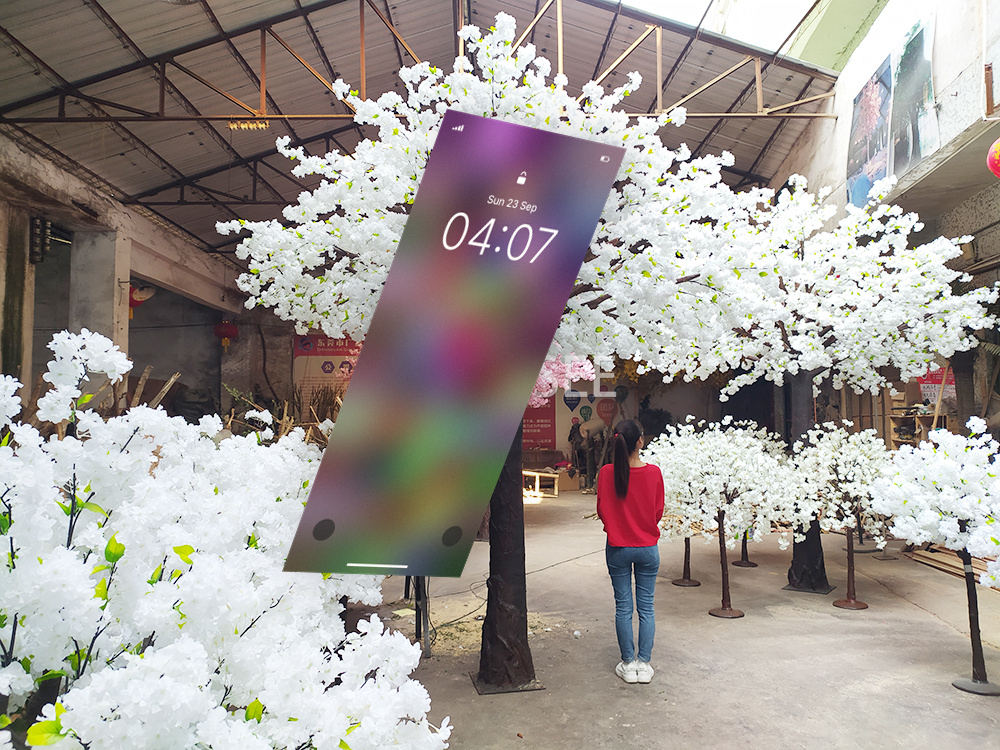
4:07
